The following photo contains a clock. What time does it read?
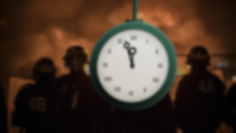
11:57
